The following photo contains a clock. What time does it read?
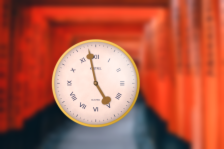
4:58
